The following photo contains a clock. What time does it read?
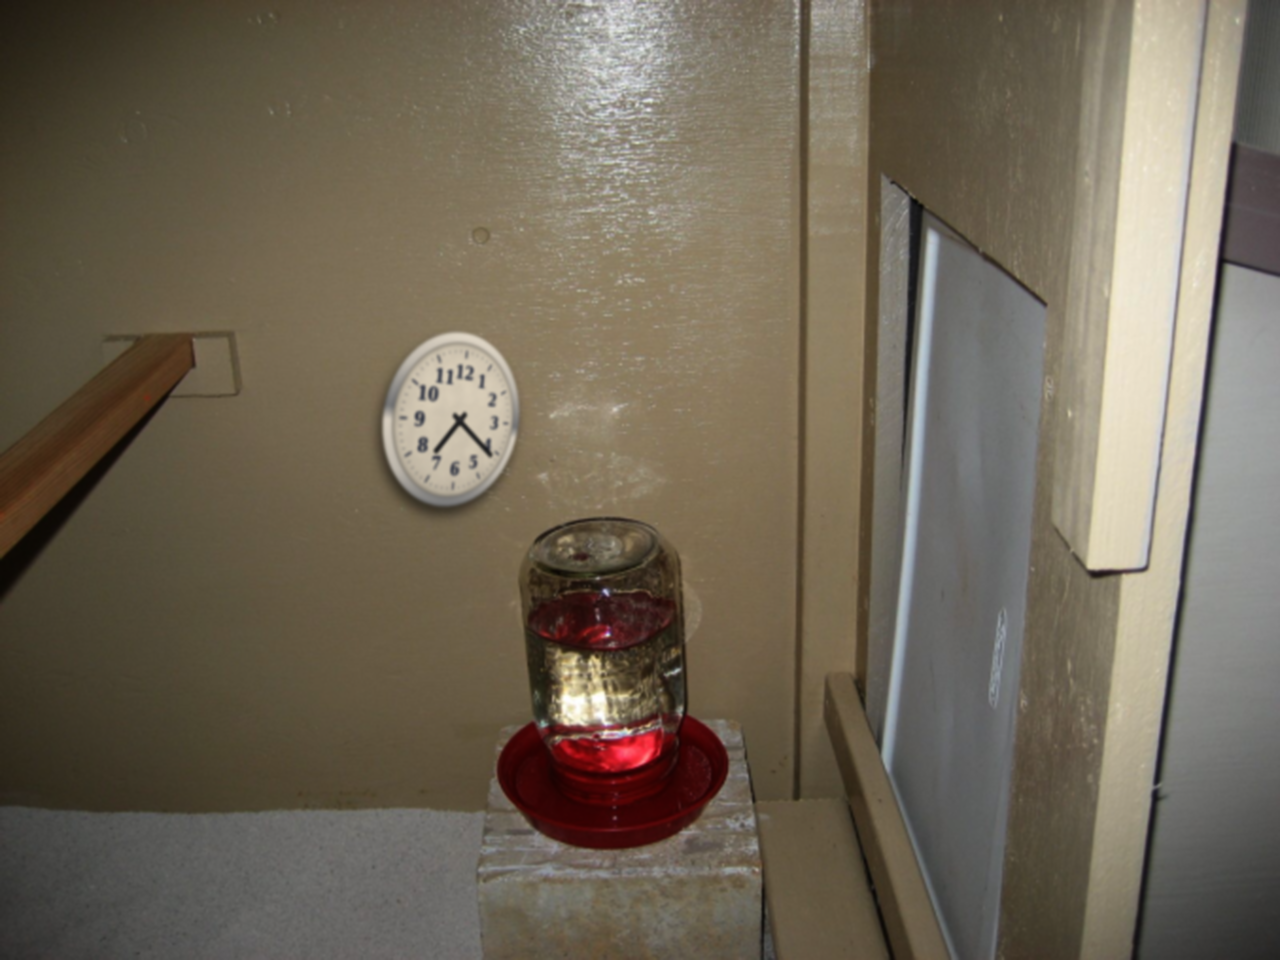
7:21
